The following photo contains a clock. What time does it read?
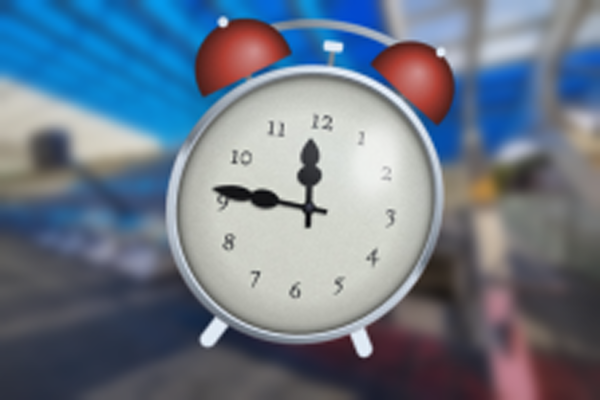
11:46
